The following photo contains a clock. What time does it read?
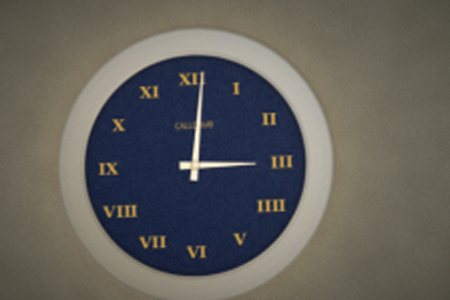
3:01
